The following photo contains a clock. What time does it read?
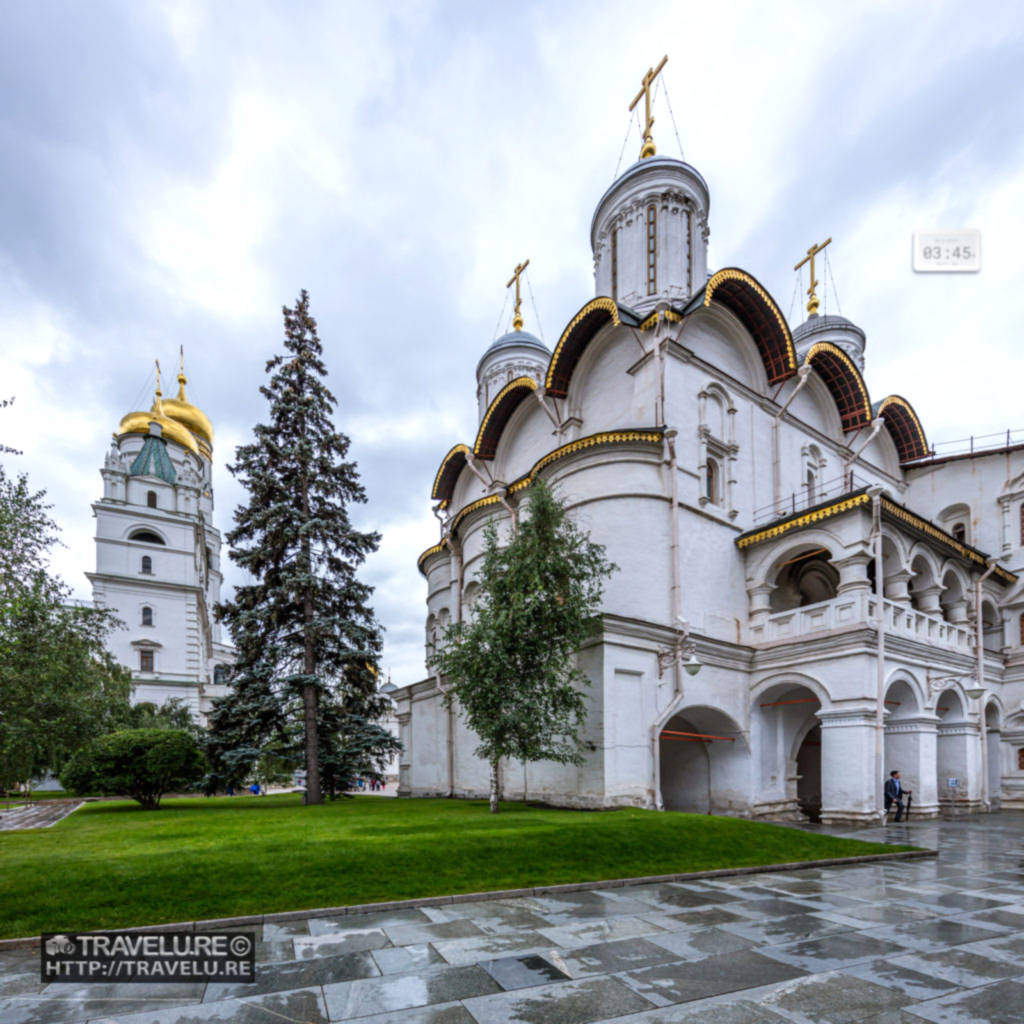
3:45
